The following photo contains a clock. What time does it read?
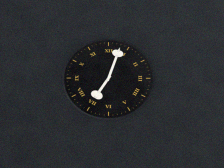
7:03
